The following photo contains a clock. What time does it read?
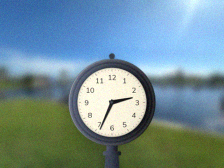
2:34
